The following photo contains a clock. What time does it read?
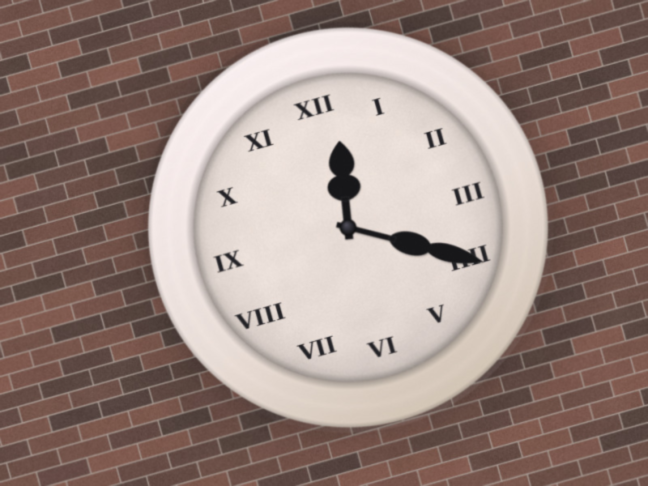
12:20
